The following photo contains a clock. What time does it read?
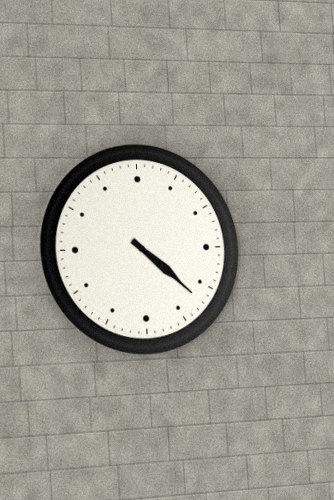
4:22
